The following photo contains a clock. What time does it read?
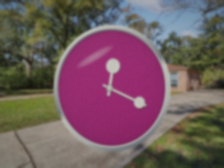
12:19
